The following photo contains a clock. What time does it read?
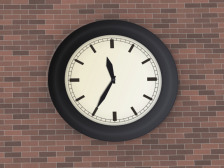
11:35
